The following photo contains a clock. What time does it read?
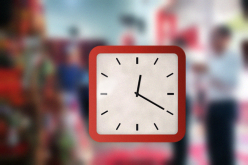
12:20
